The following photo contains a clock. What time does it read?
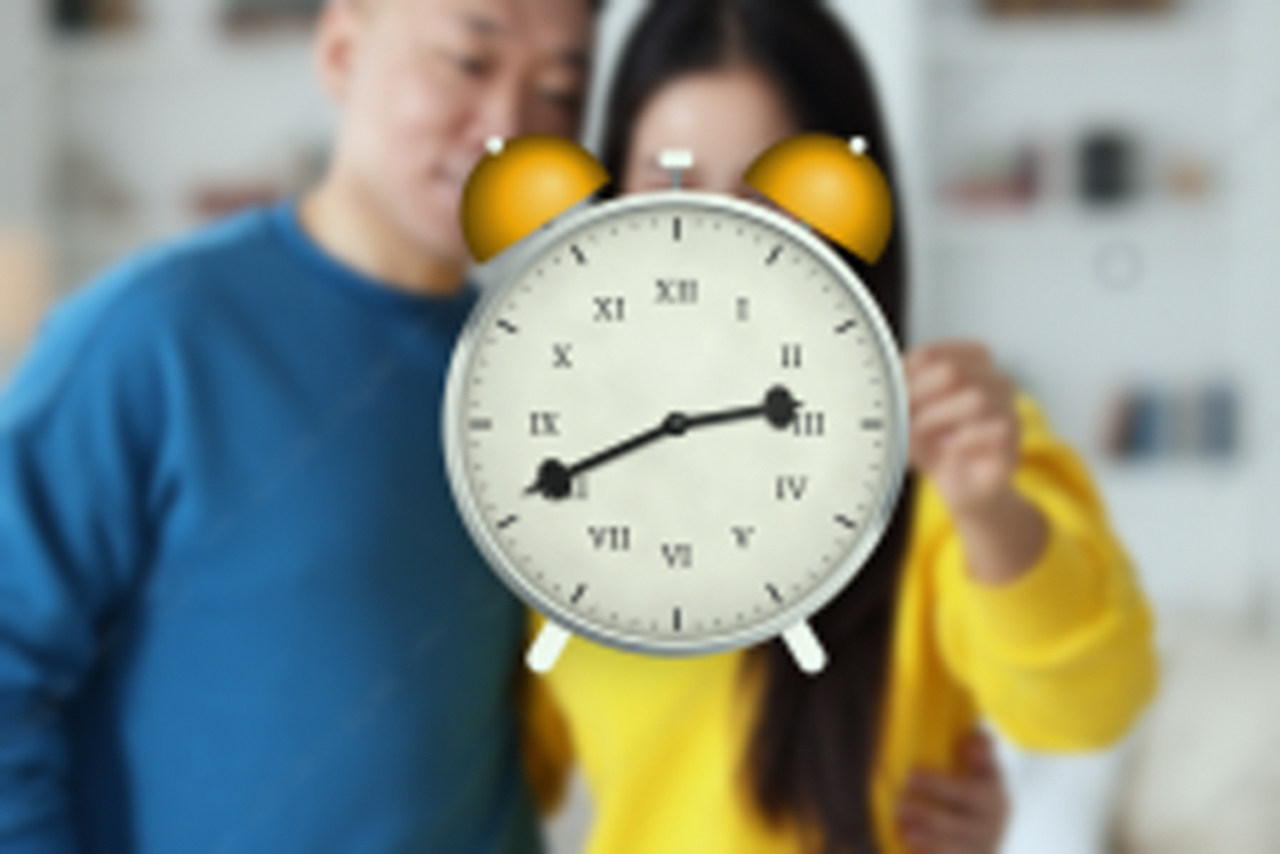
2:41
